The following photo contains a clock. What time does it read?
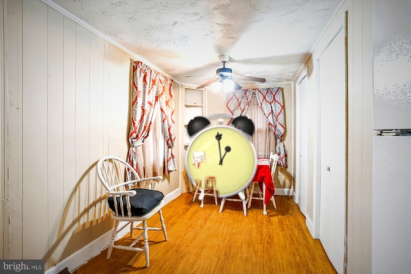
12:59
